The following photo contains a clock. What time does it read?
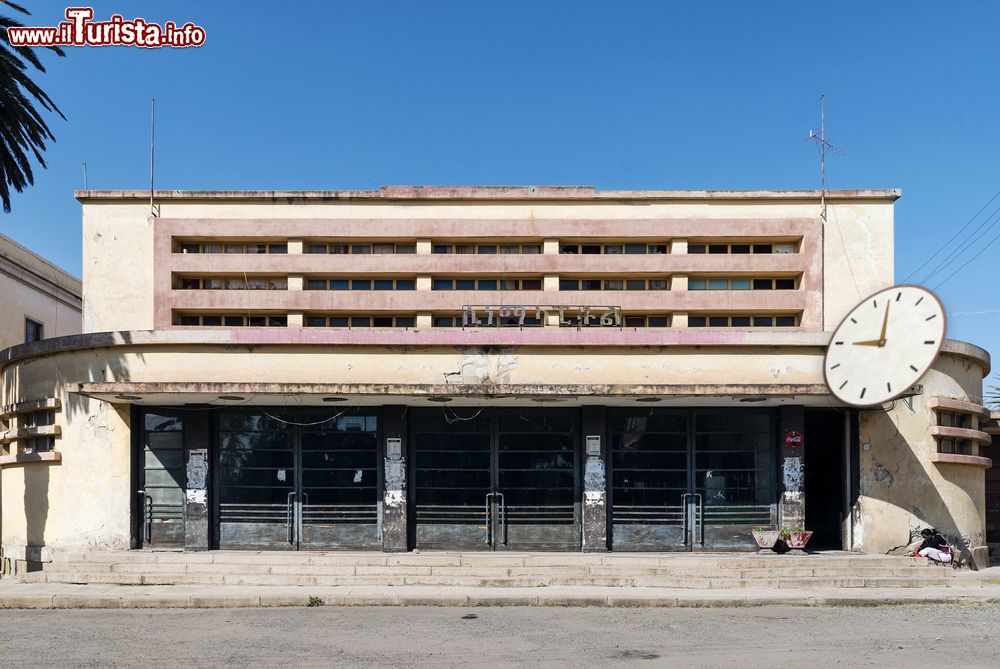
8:58
